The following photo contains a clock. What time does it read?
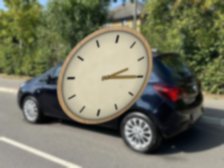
2:15
